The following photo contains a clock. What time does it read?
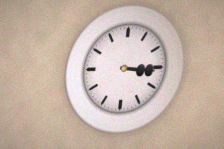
3:16
